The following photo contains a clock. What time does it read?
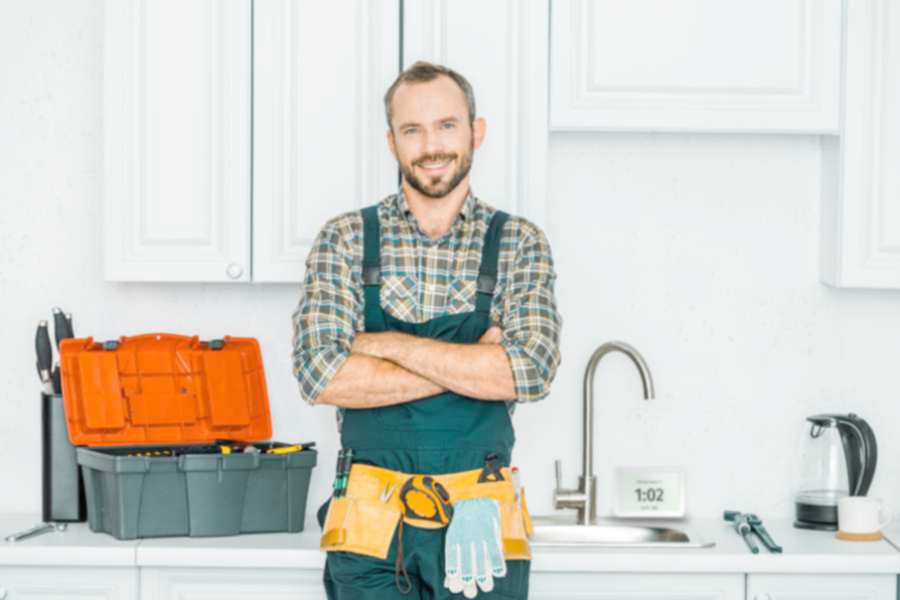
1:02
